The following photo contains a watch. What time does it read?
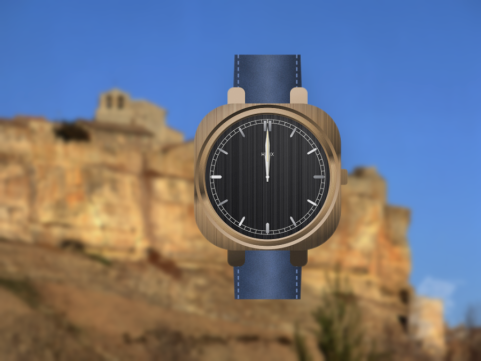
12:00
